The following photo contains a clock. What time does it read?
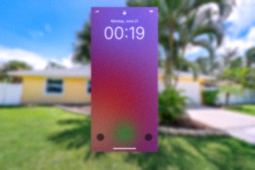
0:19
